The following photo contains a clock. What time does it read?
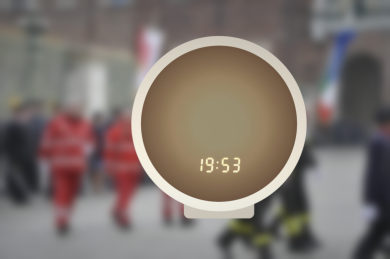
19:53
